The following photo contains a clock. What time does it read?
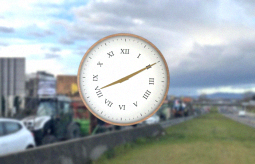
8:10
